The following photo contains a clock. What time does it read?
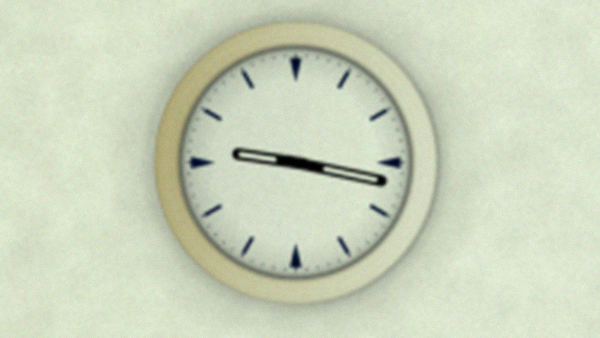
9:17
